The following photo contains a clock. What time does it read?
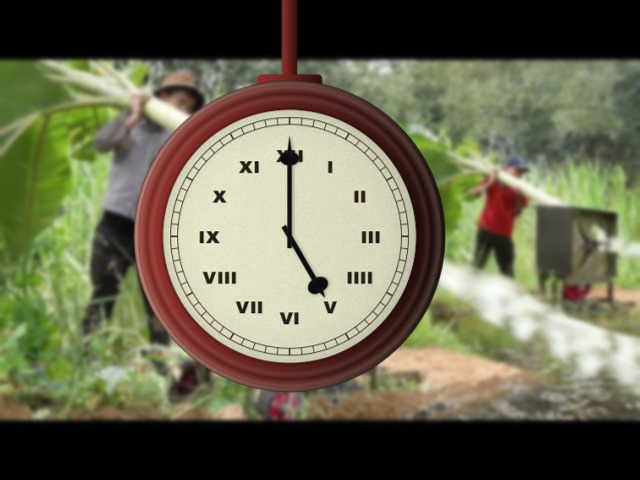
5:00
